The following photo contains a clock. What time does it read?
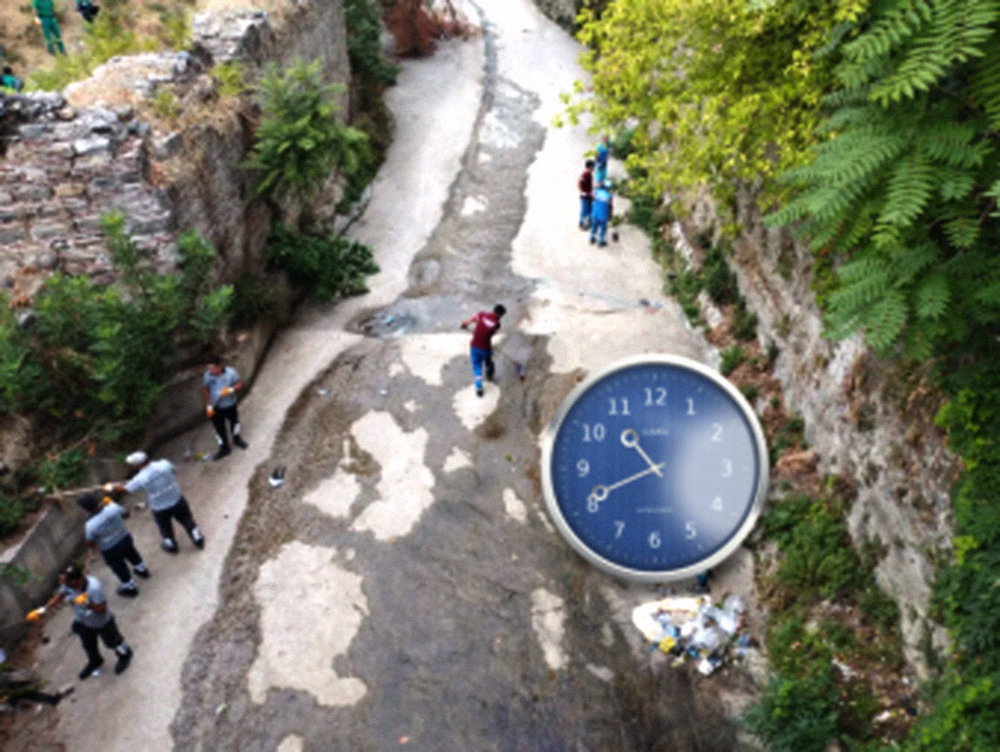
10:41
